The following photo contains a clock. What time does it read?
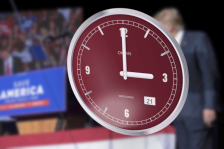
3:00
